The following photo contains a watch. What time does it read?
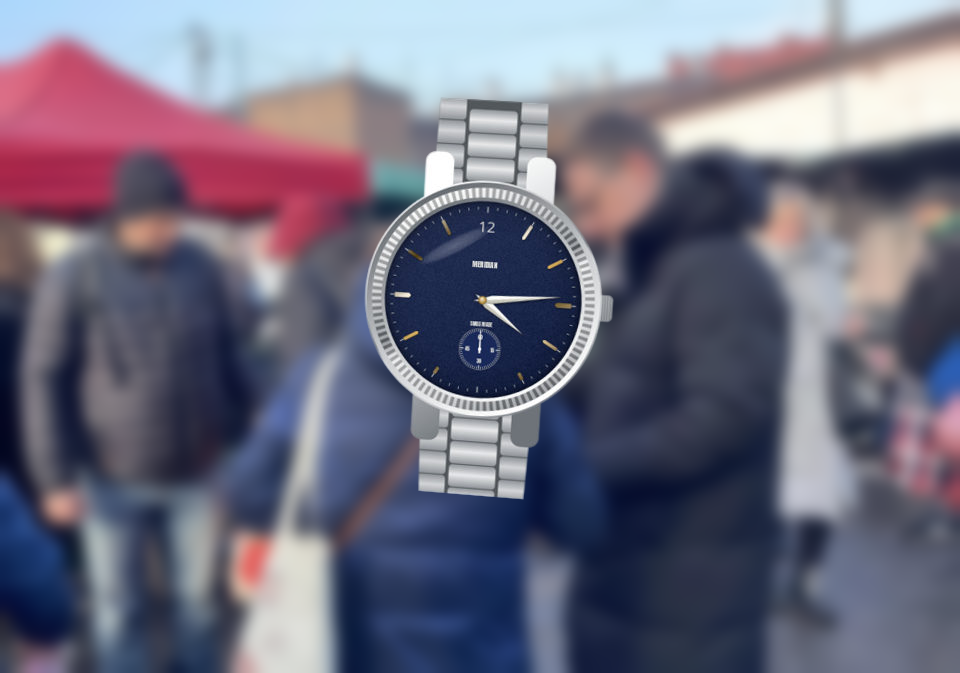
4:14
